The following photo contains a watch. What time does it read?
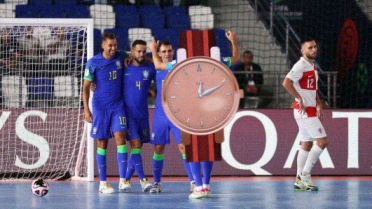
12:11
